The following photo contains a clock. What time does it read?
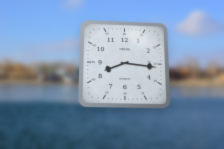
8:16
